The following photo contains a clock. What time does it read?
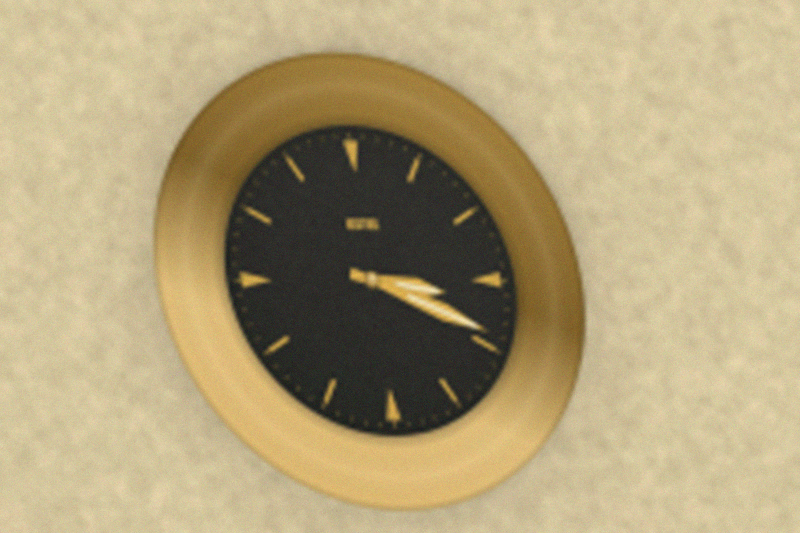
3:19
